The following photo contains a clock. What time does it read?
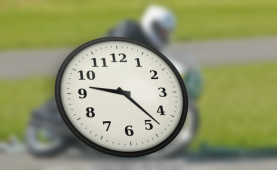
9:23
